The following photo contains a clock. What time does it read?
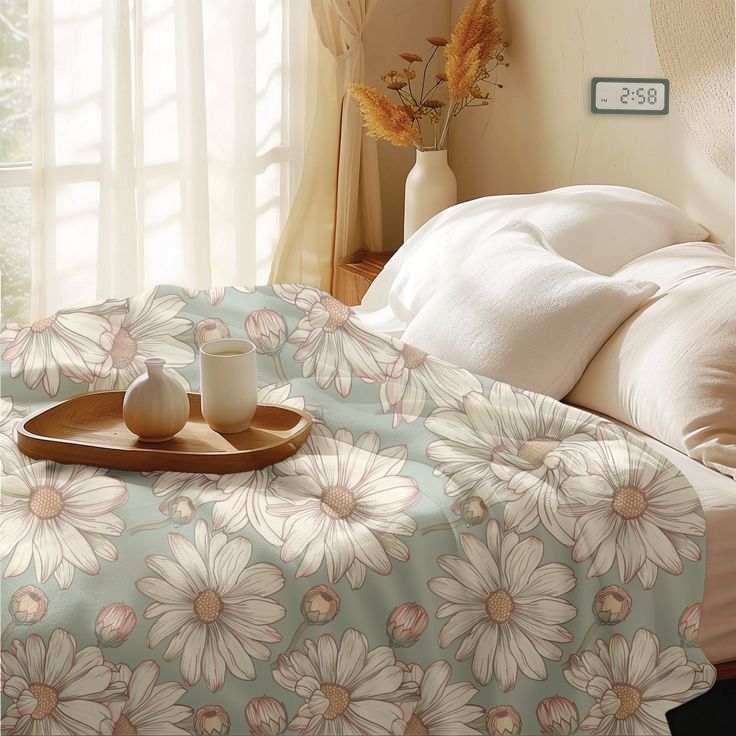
2:58
